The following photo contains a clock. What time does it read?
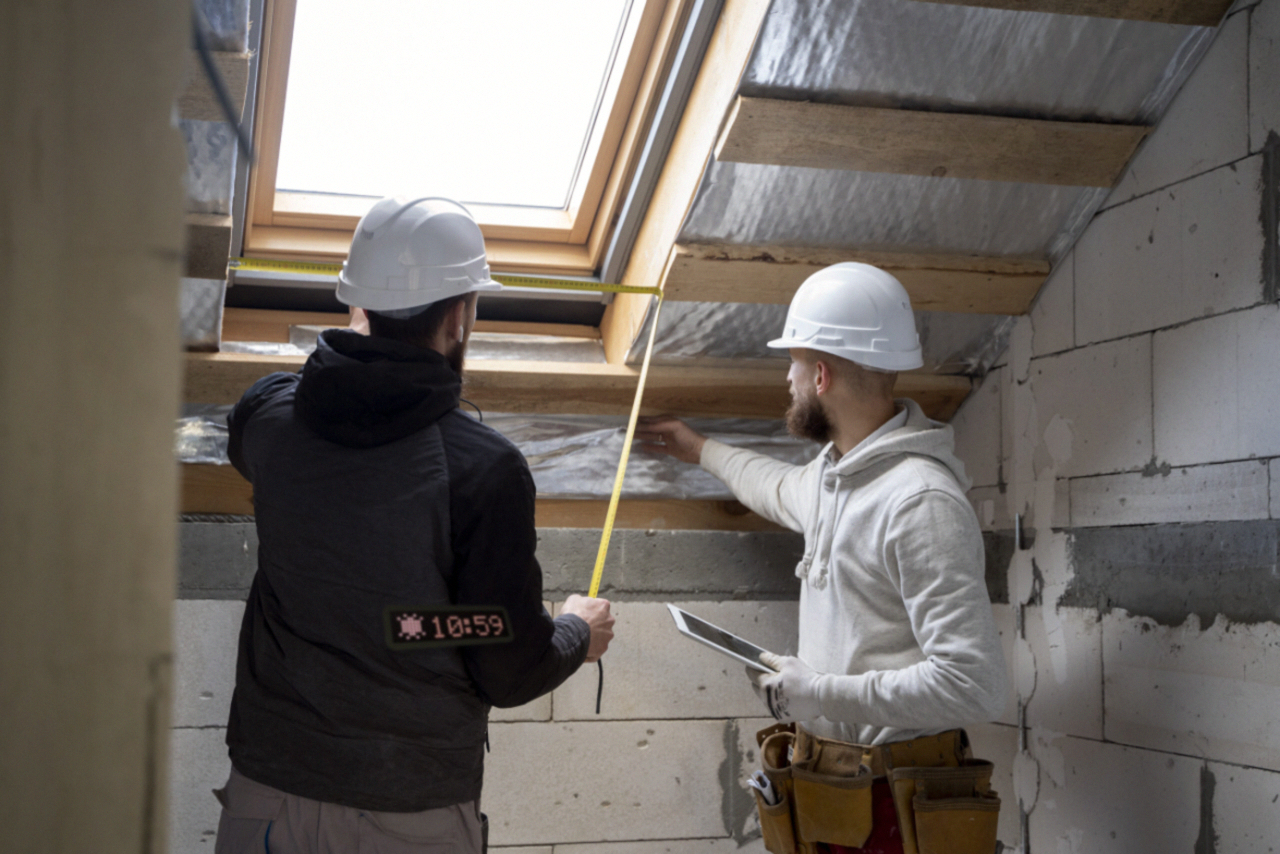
10:59
